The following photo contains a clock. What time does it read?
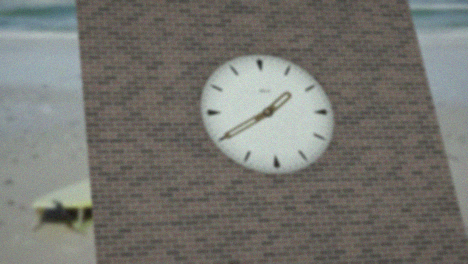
1:40
